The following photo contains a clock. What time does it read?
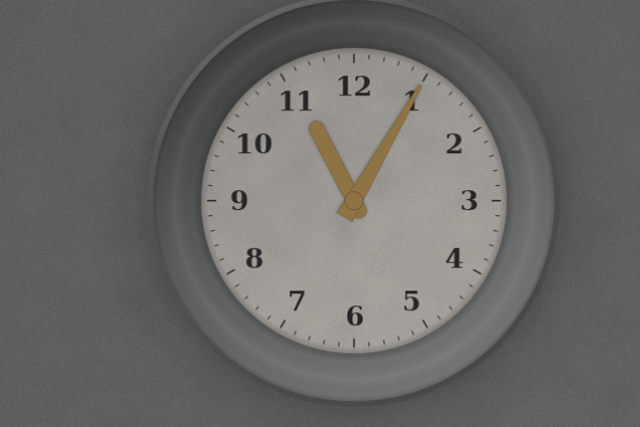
11:05
